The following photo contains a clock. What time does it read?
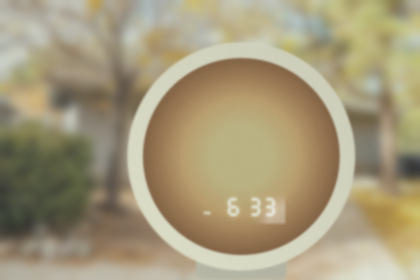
6:33
